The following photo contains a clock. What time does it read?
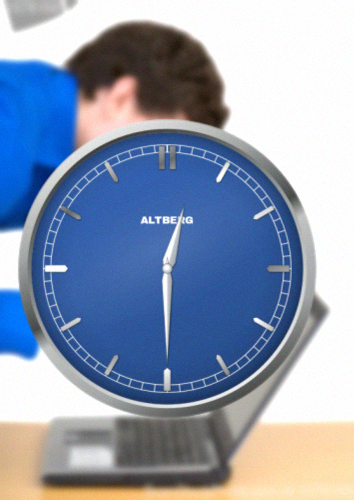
12:30
